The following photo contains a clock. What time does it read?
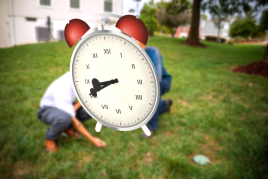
8:41
